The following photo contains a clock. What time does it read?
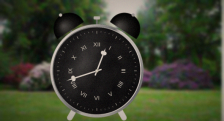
12:42
